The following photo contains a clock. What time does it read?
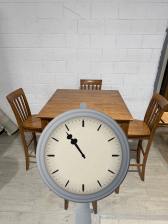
10:54
